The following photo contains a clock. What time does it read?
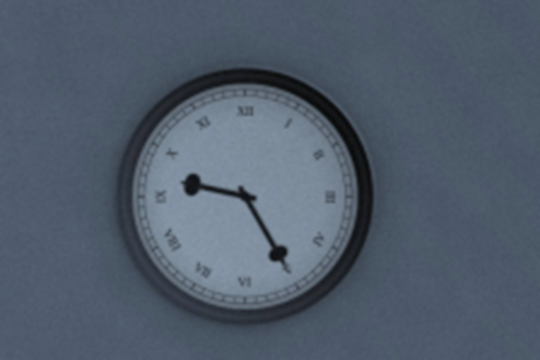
9:25
